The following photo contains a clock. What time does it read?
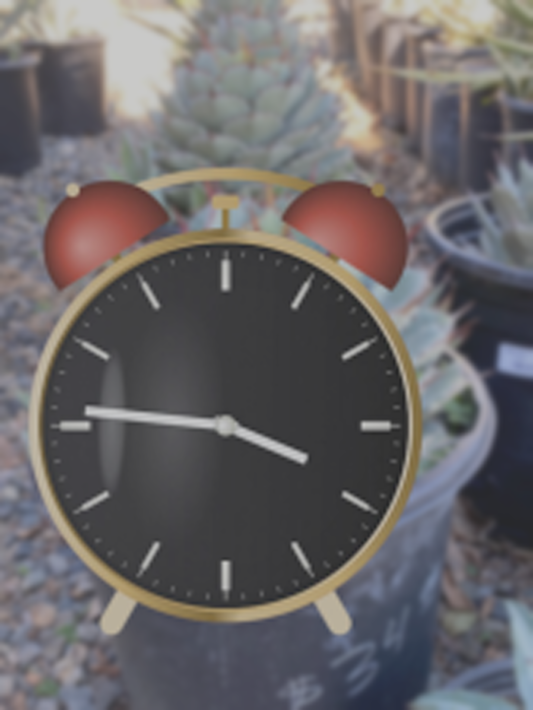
3:46
